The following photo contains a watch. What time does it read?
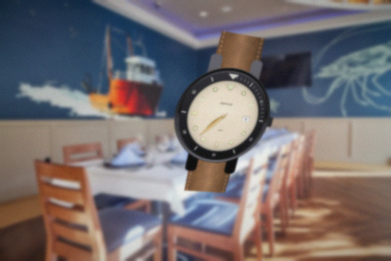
7:37
